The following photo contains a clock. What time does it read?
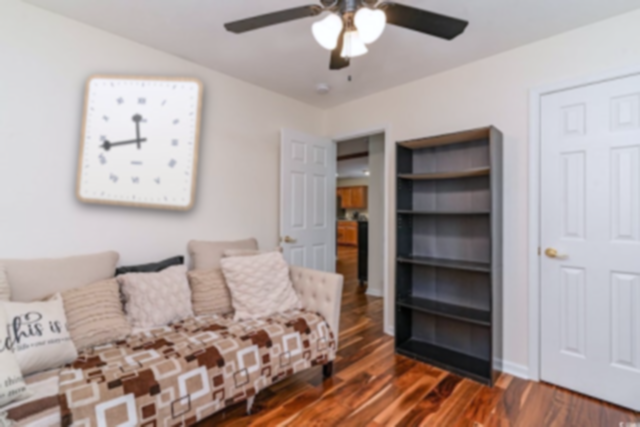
11:43
